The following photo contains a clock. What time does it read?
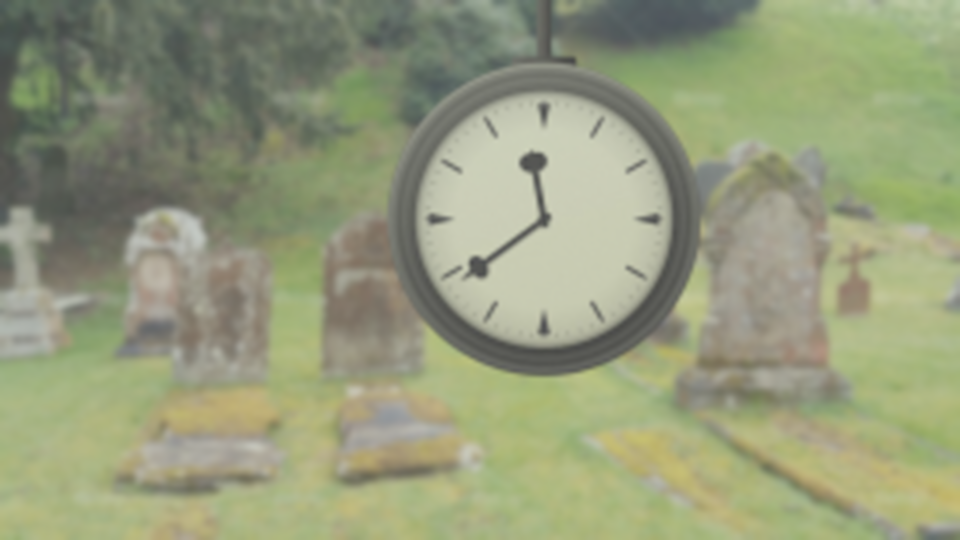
11:39
